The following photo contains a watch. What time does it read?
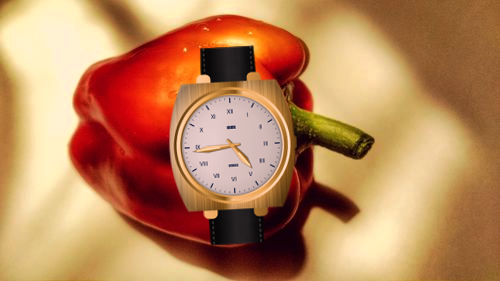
4:44
